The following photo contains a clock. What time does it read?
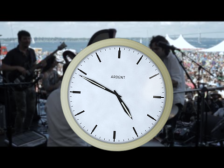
4:49
